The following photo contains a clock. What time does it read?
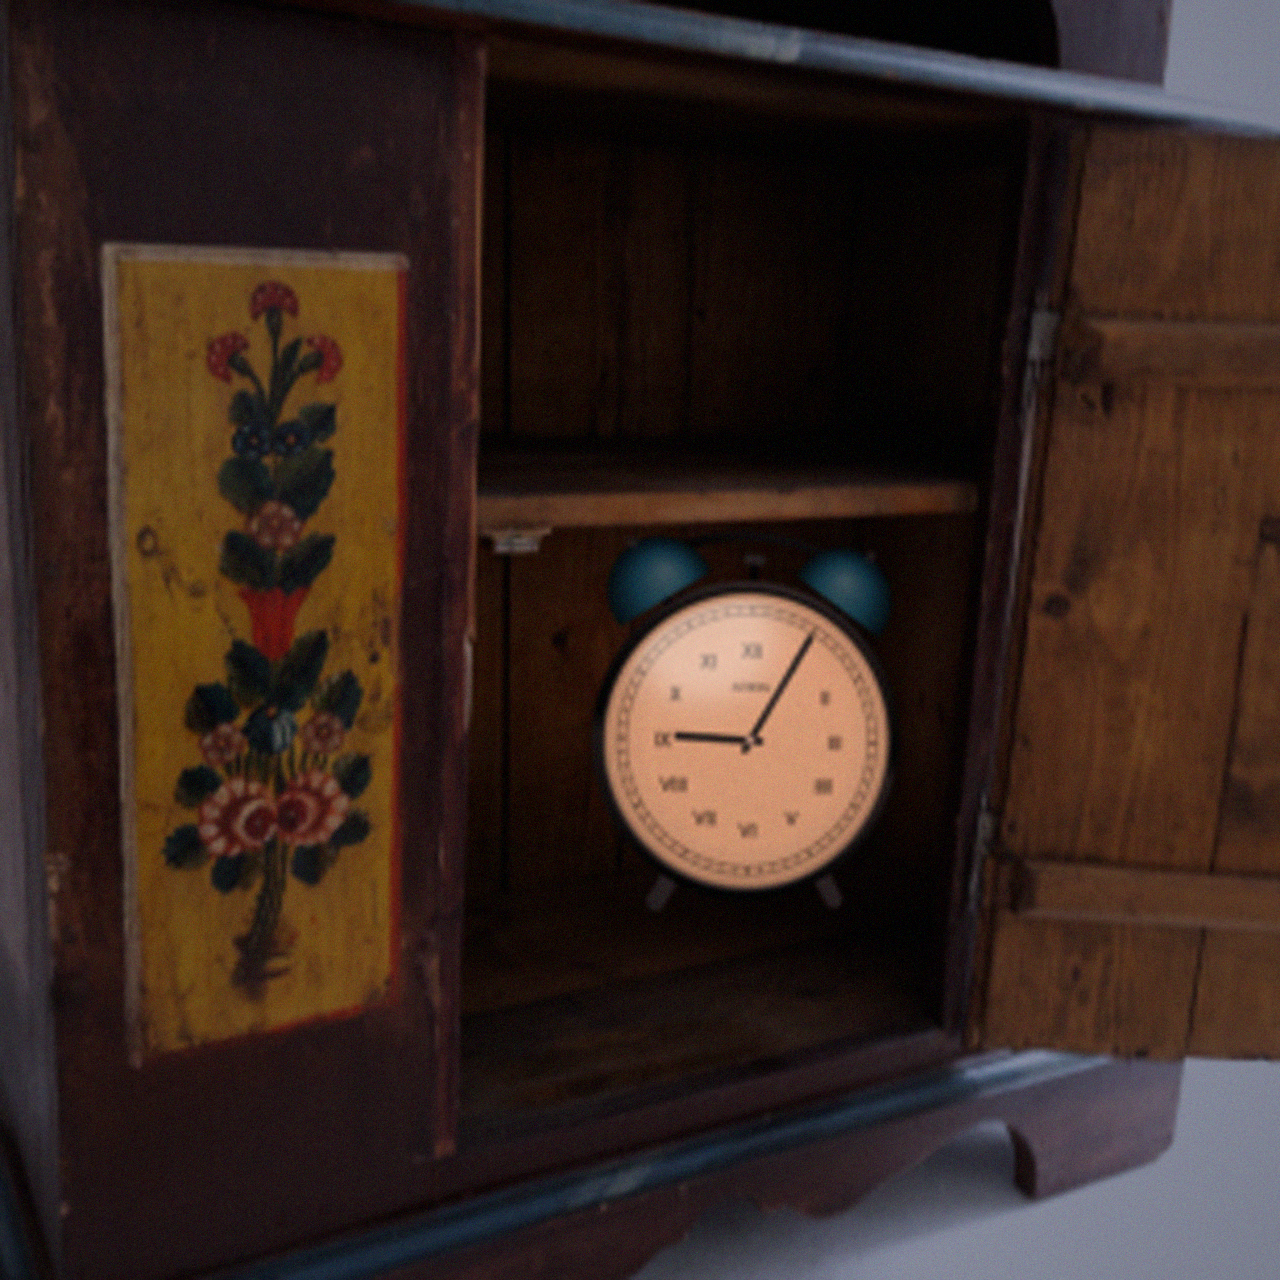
9:05
